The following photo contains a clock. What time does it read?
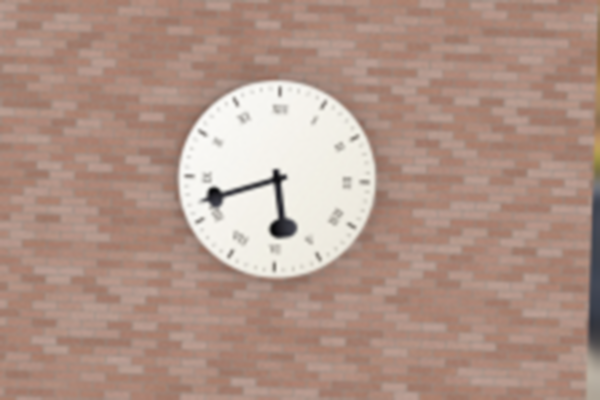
5:42
